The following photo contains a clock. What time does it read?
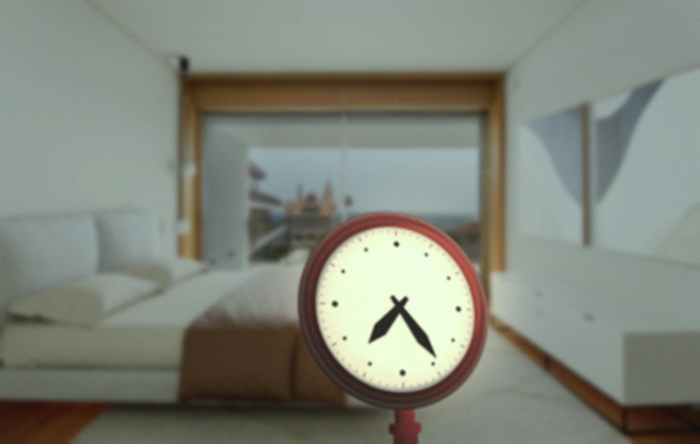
7:24
